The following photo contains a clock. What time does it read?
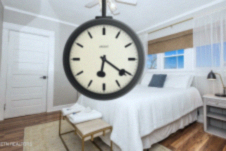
6:21
